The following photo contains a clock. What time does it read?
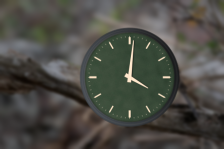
4:01
